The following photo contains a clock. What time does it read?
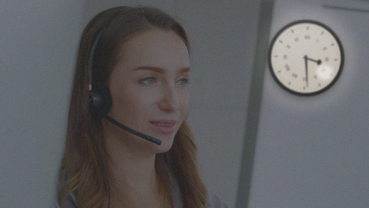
3:29
